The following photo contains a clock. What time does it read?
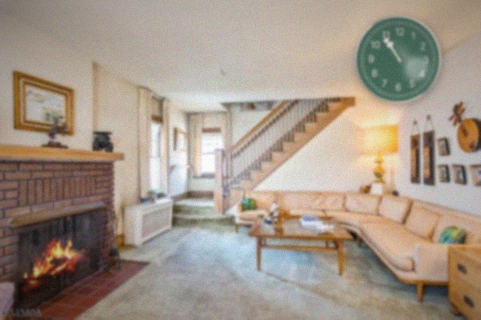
10:54
